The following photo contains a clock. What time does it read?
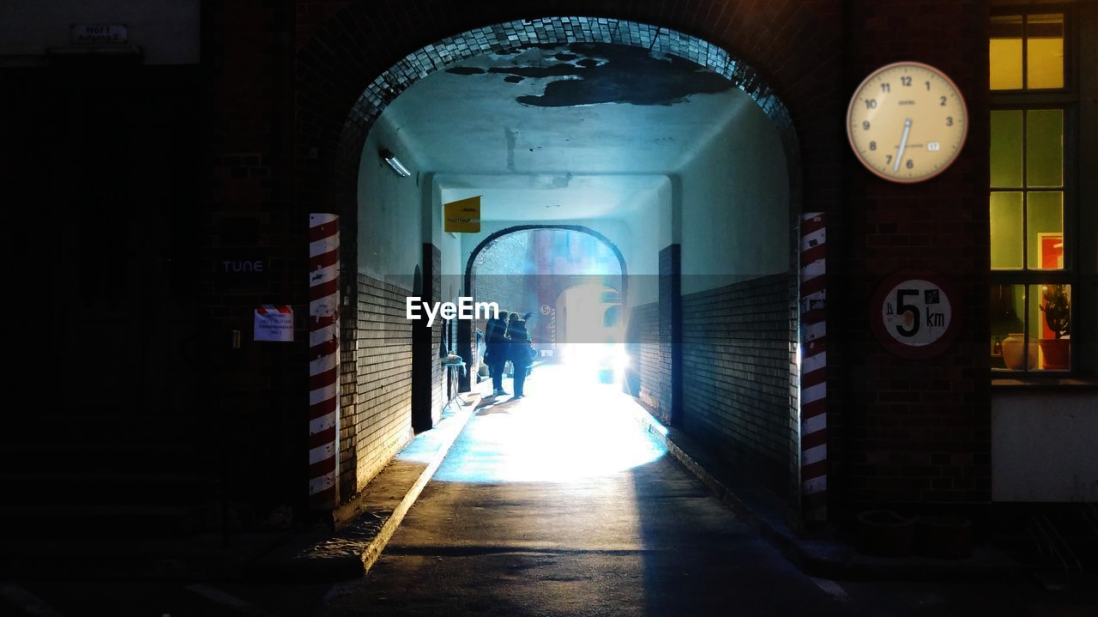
6:33
